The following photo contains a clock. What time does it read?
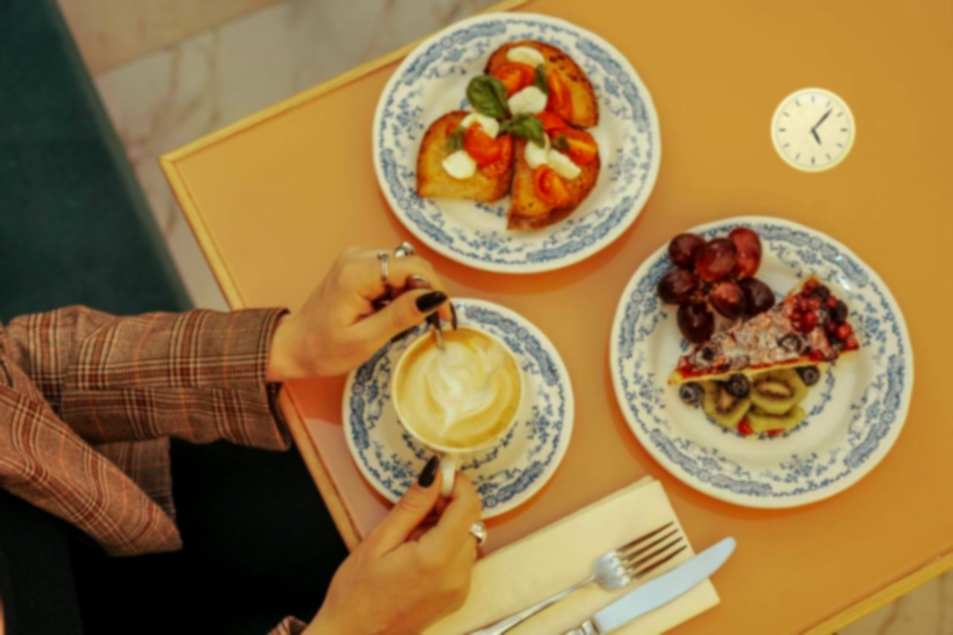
5:07
